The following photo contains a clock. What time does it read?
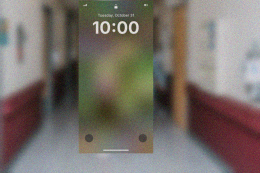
10:00
